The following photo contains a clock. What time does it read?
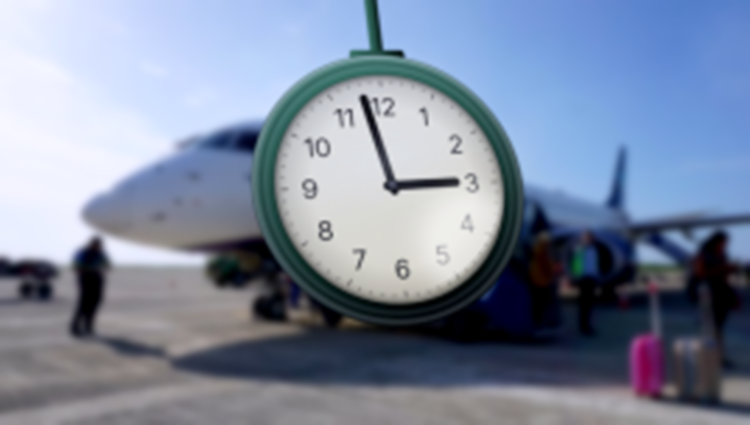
2:58
